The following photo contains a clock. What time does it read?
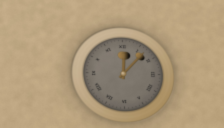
12:07
